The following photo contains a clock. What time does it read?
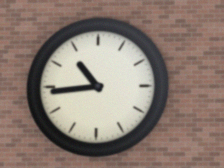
10:44
